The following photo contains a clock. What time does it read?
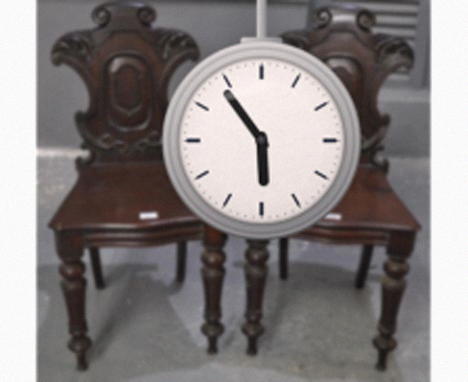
5:54
